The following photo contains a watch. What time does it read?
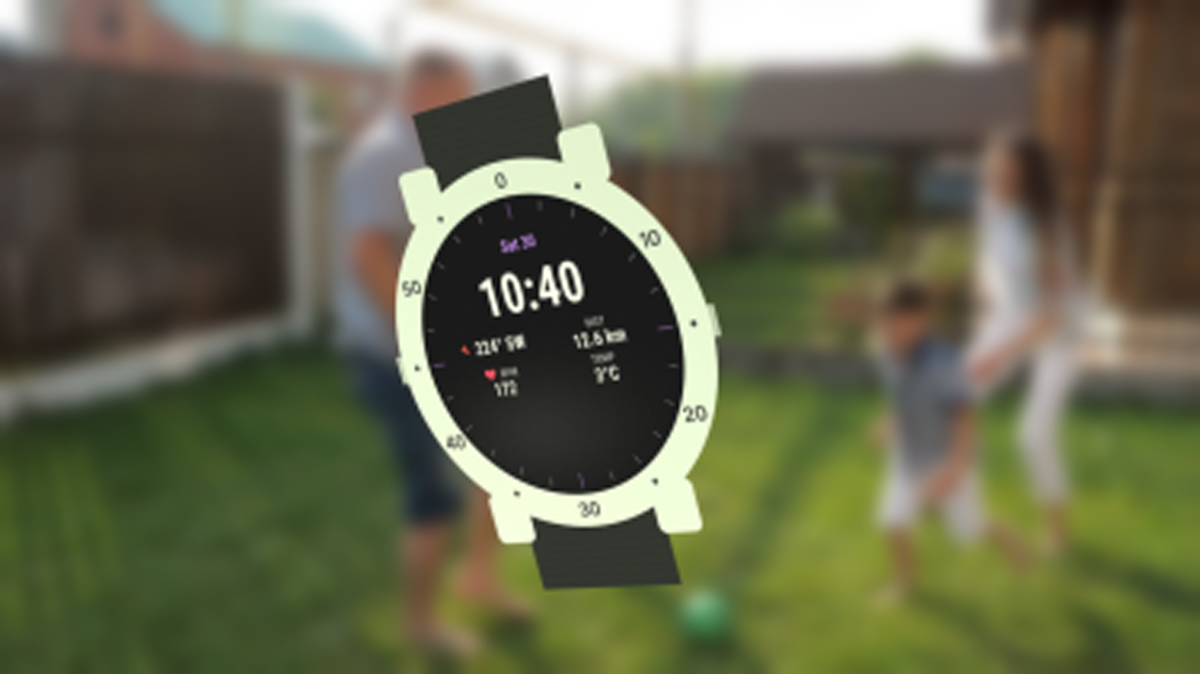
10:40
